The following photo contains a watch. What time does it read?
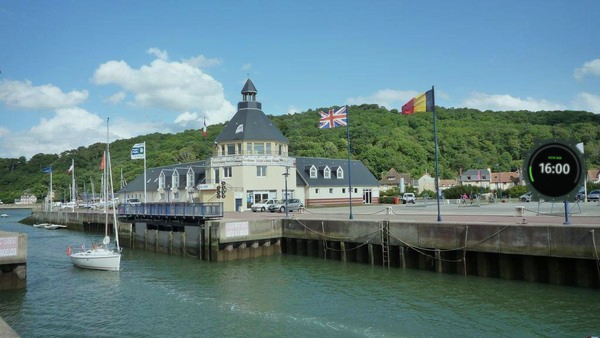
16:00
